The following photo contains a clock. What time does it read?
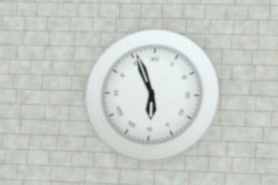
5:56
